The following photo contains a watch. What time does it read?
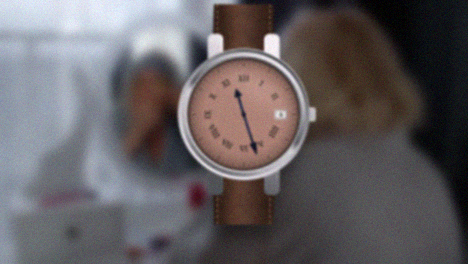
11:27
